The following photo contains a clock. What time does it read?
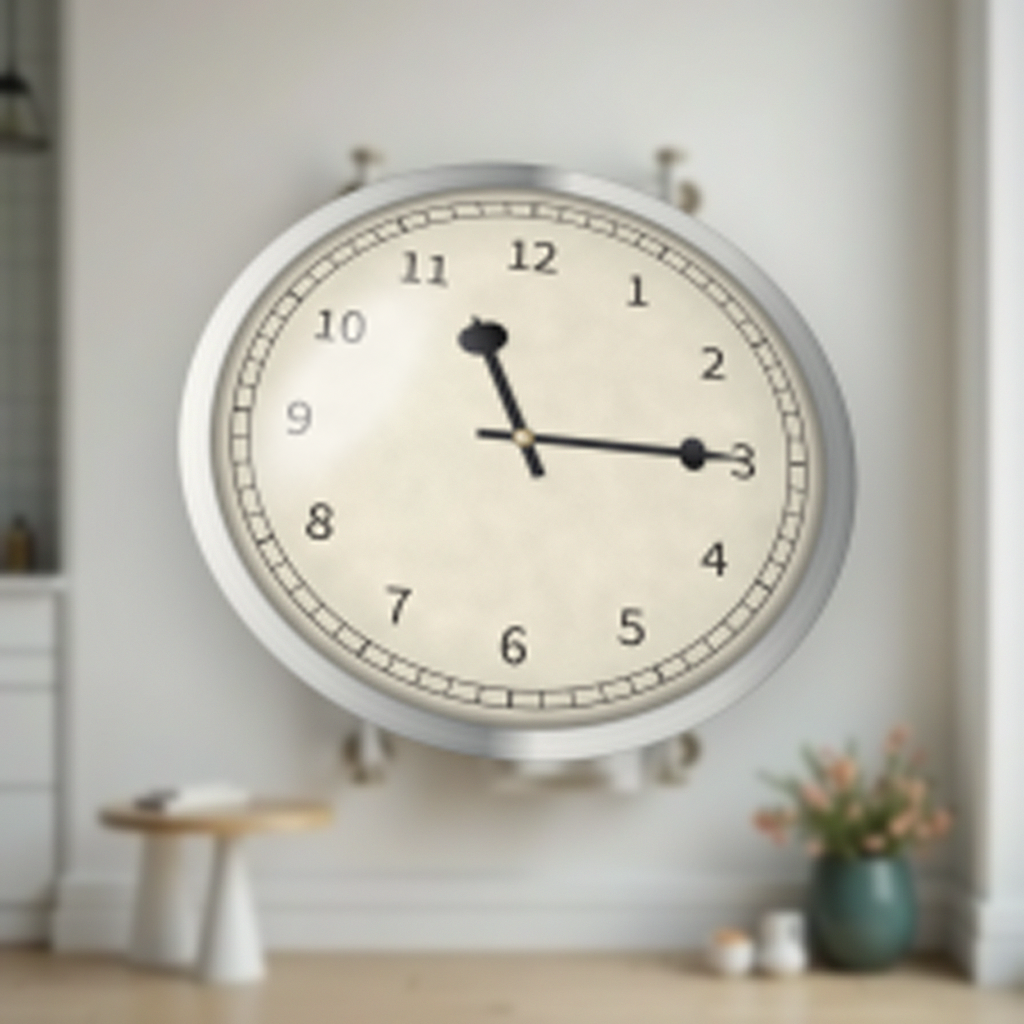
11:15
